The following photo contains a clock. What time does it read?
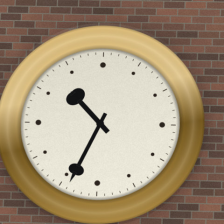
10:34
